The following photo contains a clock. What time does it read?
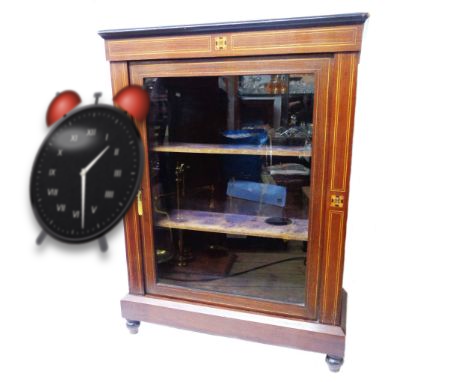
1:28
